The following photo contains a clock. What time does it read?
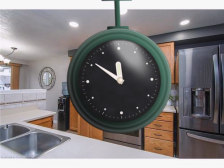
11:51
